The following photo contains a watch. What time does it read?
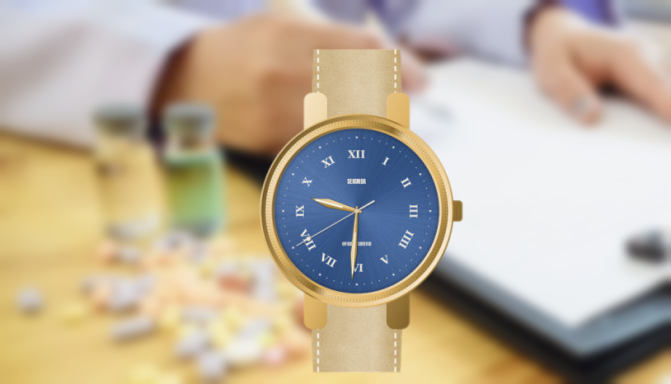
9:30:40
